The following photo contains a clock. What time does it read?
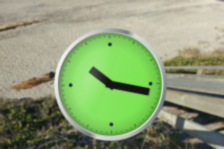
10:17
